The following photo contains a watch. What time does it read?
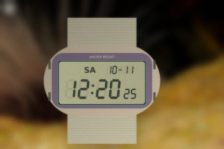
12:20:25
